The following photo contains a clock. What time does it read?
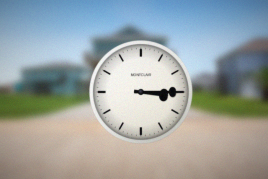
3:15
